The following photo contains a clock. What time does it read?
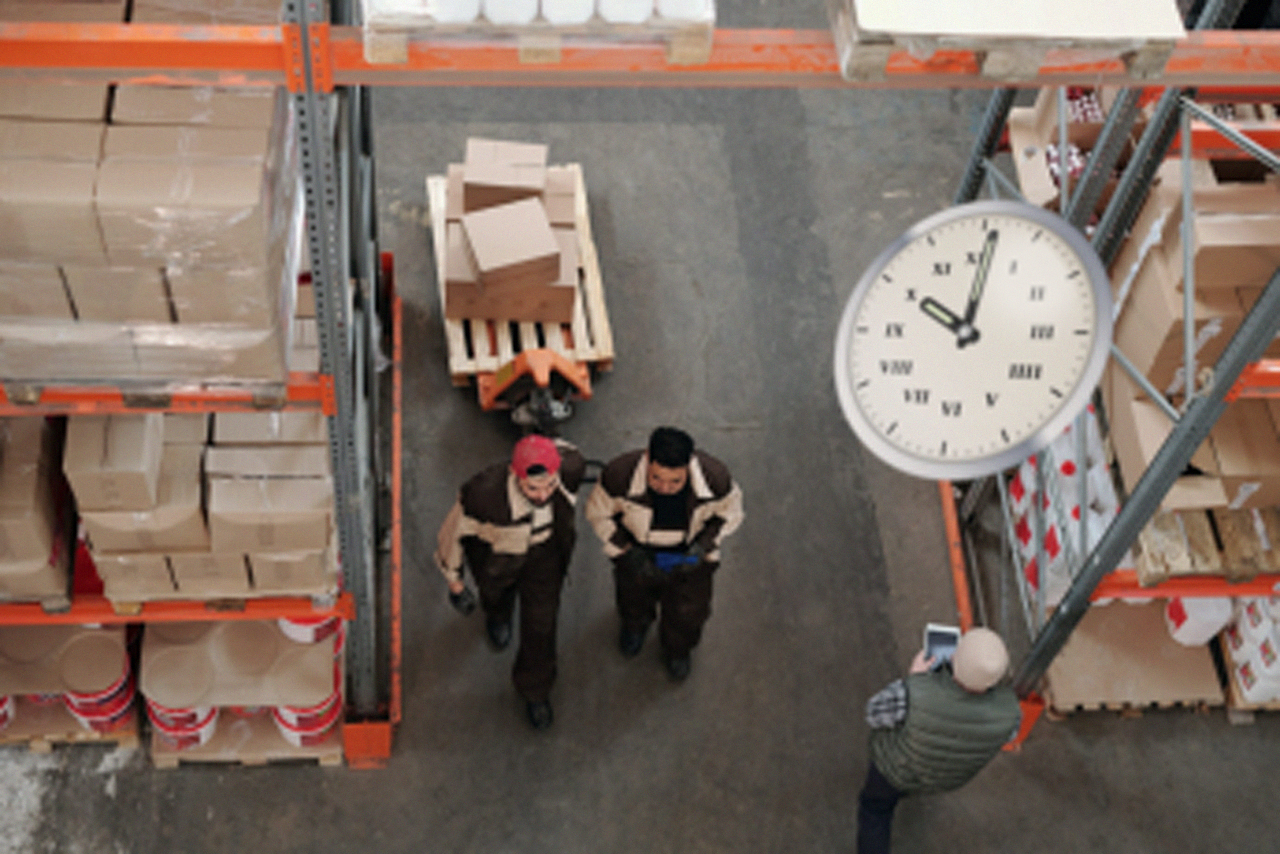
10:01
